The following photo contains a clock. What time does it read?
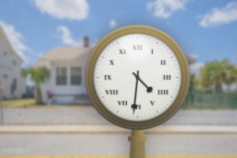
4:31
